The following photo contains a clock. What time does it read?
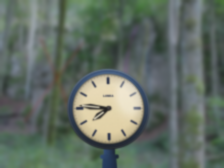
7:46
